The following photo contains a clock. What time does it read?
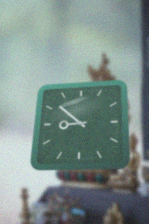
8:52
